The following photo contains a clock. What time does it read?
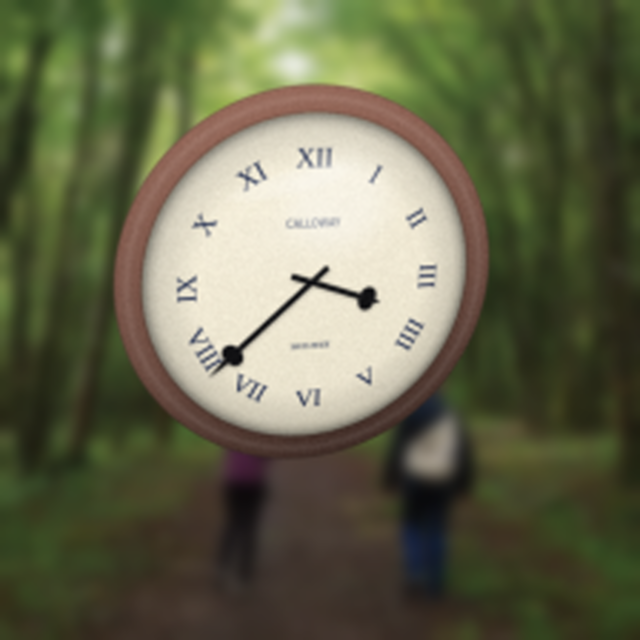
3:38
